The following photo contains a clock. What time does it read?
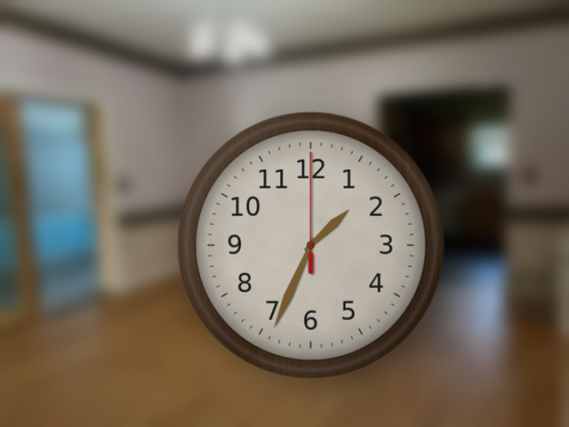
1:34:00
